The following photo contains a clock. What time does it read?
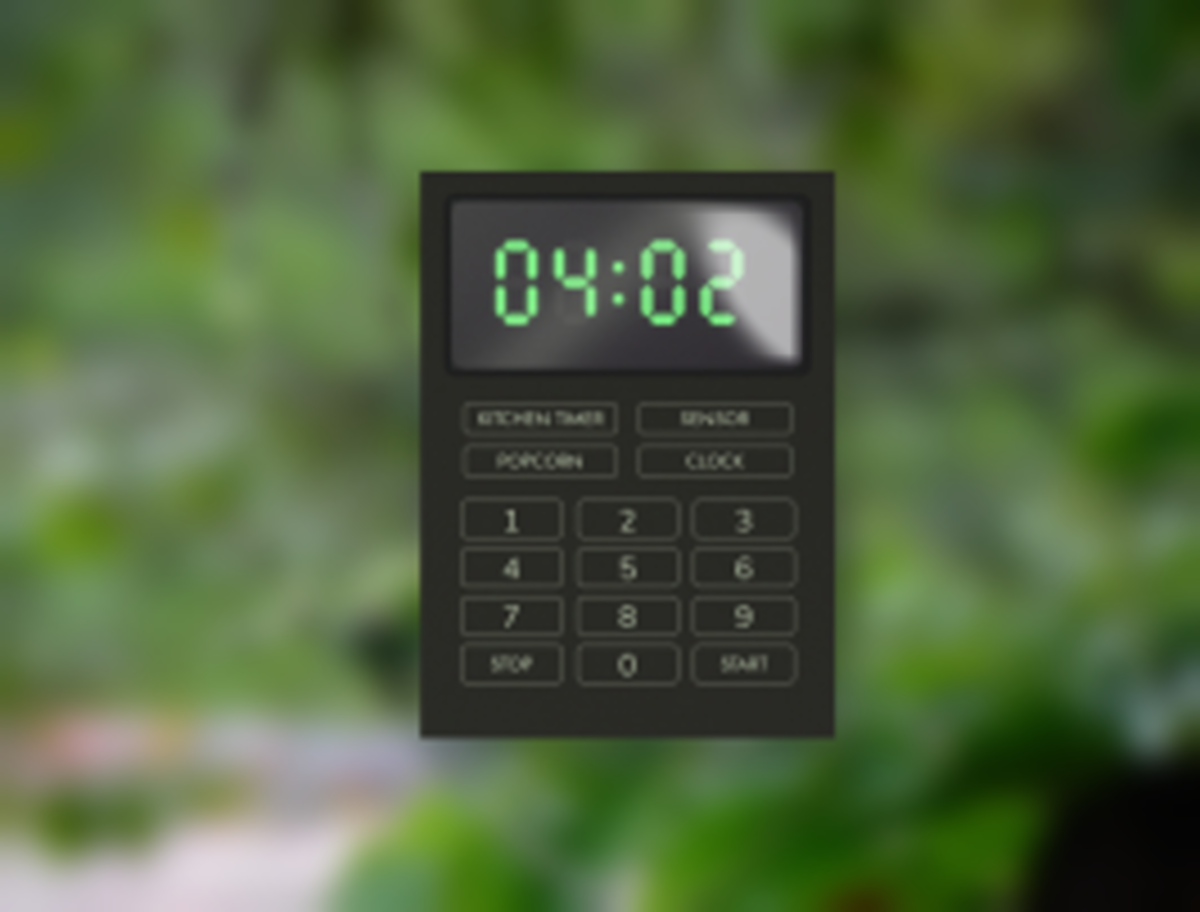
4:02
